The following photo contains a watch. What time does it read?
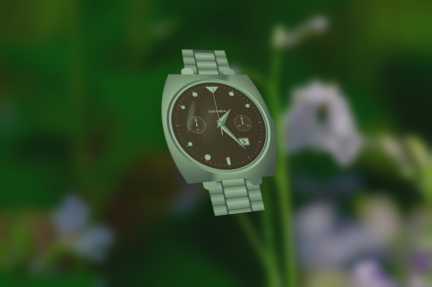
1:24
